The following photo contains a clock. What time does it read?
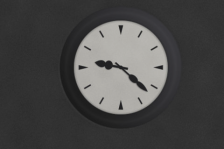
9:22
